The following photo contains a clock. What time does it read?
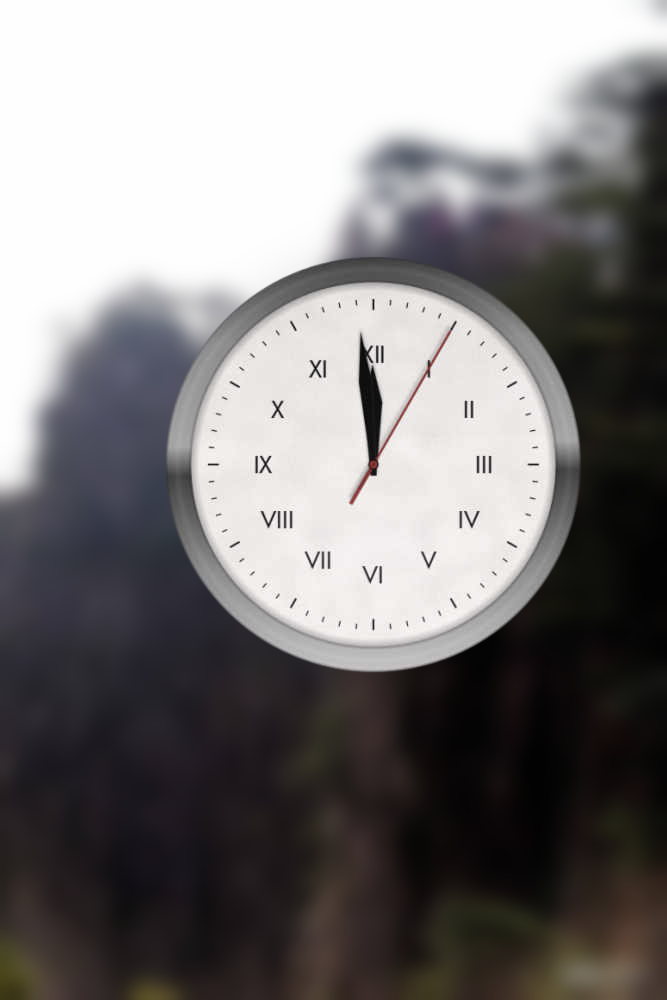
11:59:05
